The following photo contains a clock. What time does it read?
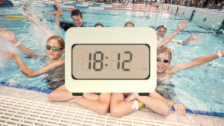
18:12
